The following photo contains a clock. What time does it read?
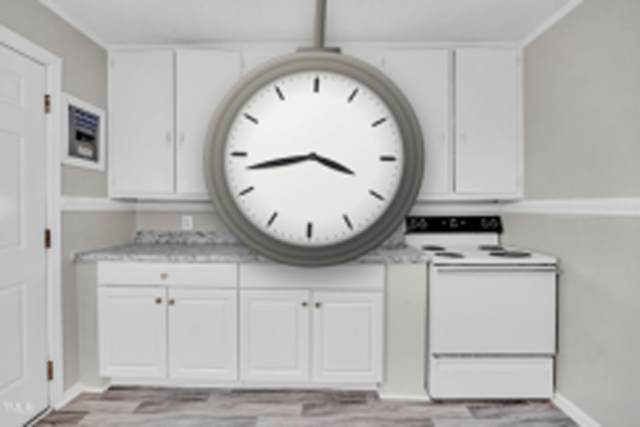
3:43
